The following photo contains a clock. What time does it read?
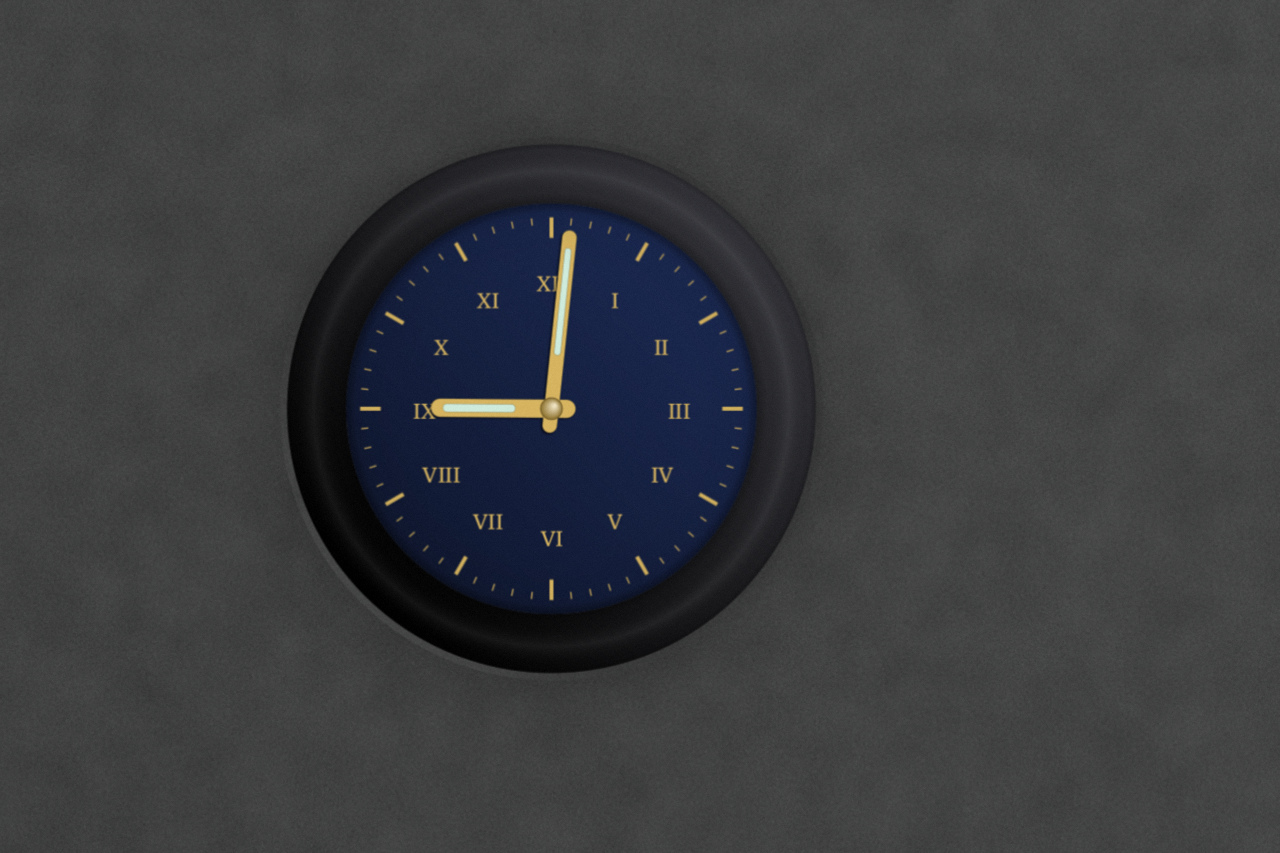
9:01
